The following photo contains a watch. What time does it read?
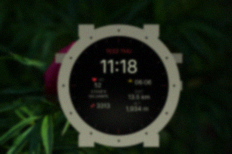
11:18
